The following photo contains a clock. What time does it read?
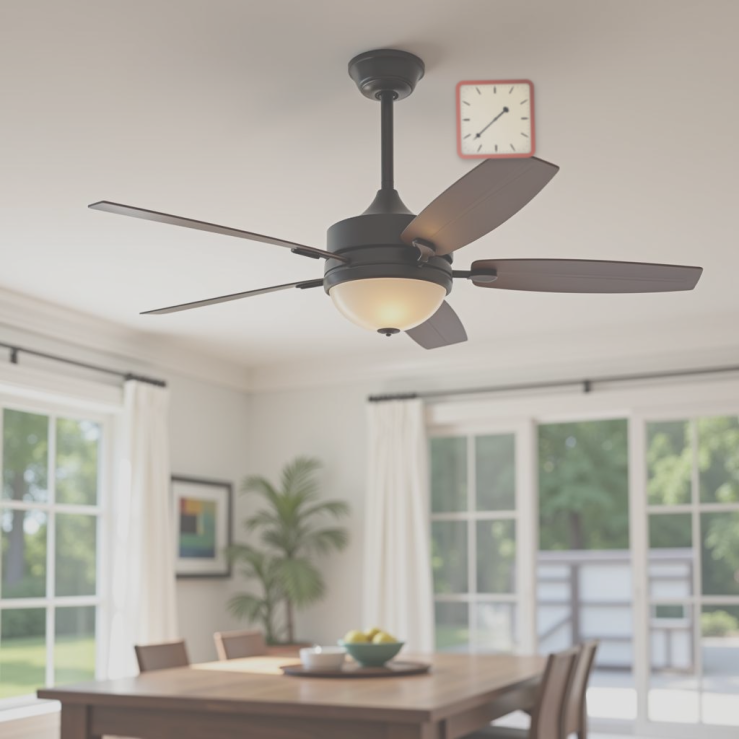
1:38
